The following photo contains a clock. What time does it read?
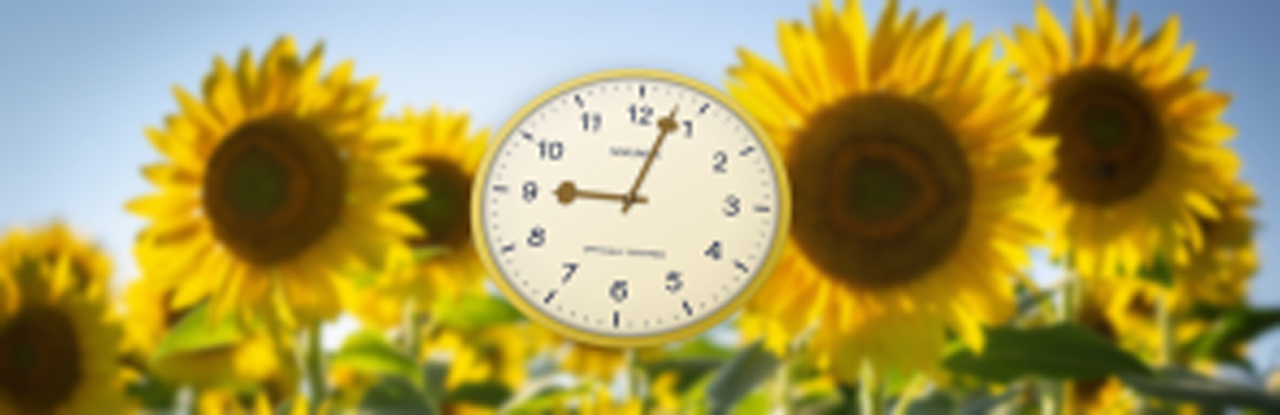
9:03
